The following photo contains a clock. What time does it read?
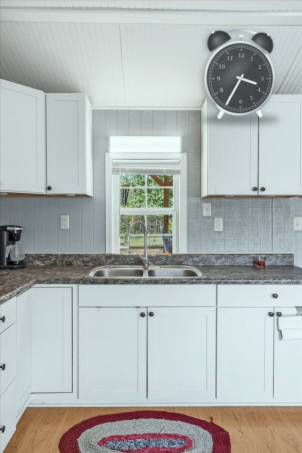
3:35
